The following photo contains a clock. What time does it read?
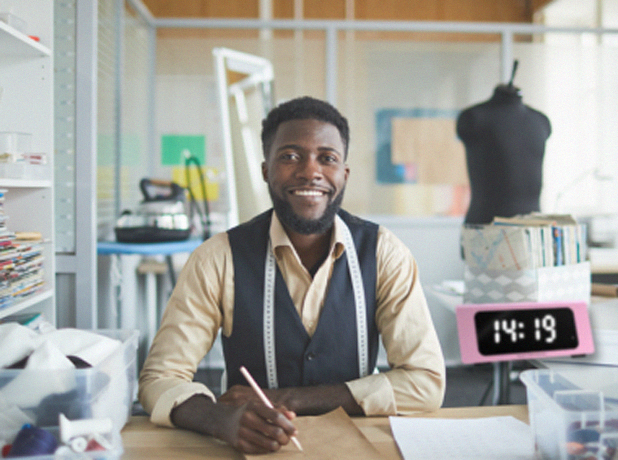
14:19
